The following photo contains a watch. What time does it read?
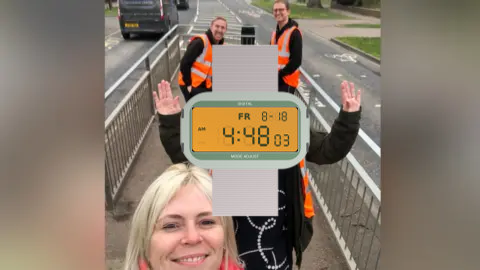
4:48:03
